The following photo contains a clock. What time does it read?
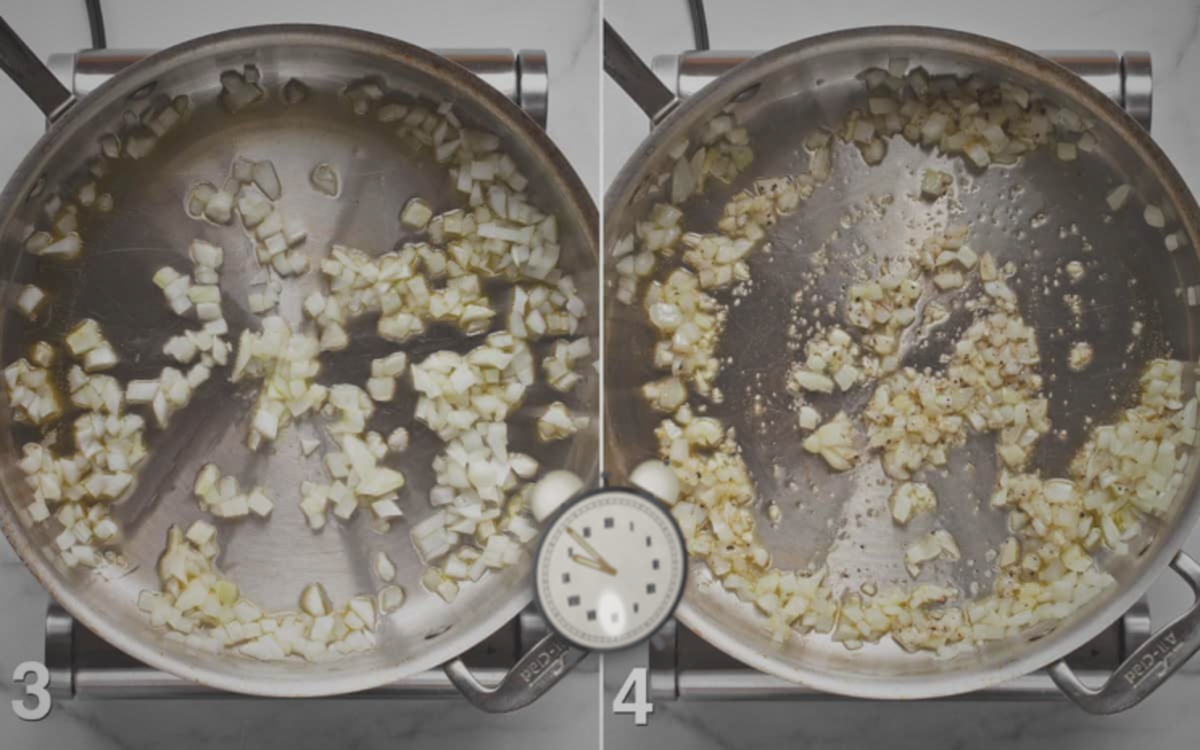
9:53
